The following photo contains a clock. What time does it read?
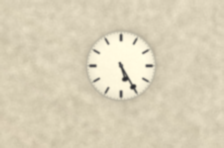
5:25
